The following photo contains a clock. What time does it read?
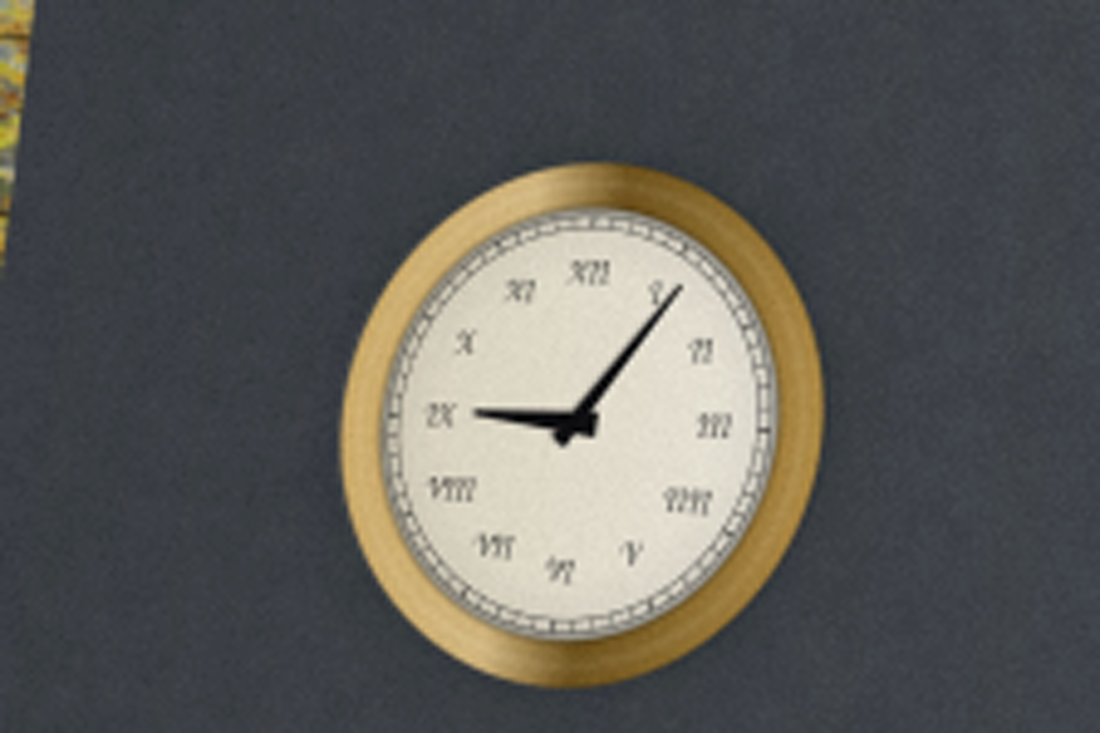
9:06
